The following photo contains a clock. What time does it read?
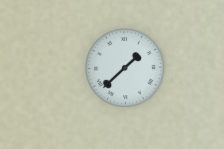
1:38
